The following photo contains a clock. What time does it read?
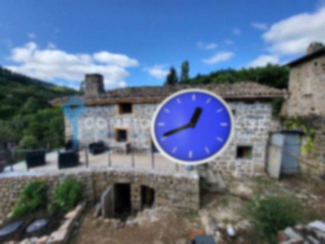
12:41
